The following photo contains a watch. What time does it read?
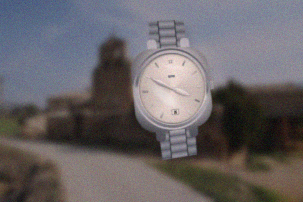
3:50
